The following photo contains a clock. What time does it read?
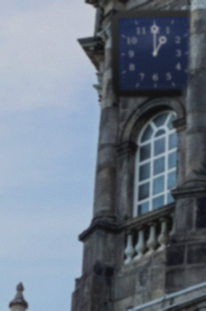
1:00
